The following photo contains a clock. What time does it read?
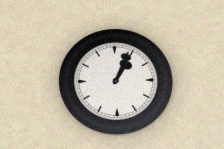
1:04
